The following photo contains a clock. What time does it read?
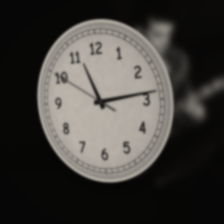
11:13:50
